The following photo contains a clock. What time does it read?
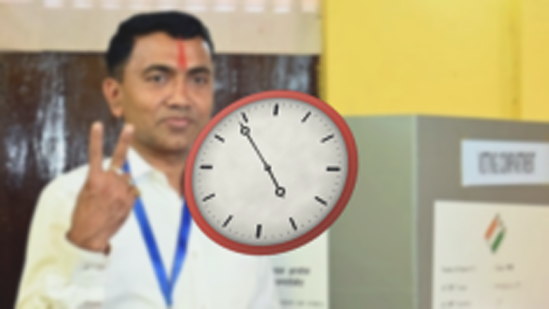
4:54
